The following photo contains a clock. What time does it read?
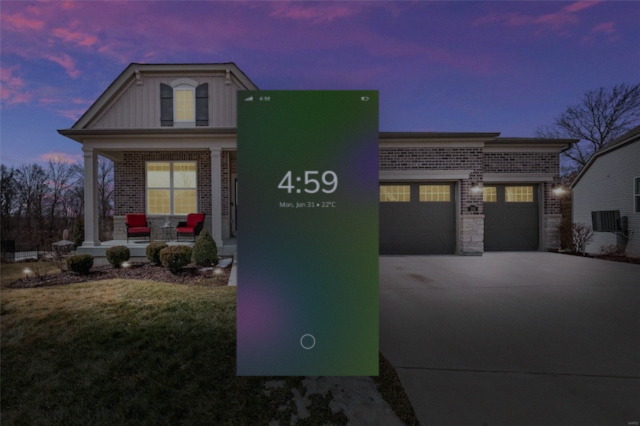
4:59
